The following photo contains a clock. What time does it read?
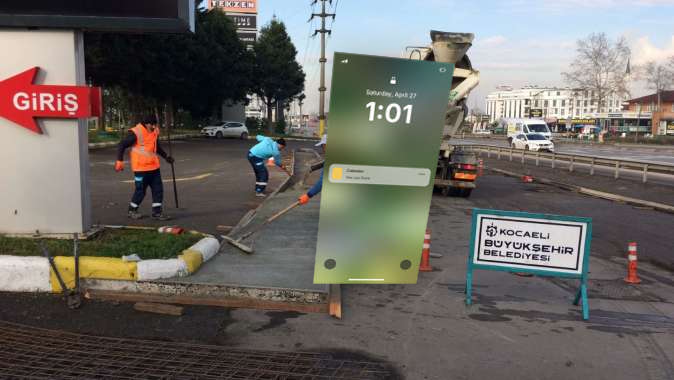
1:01
